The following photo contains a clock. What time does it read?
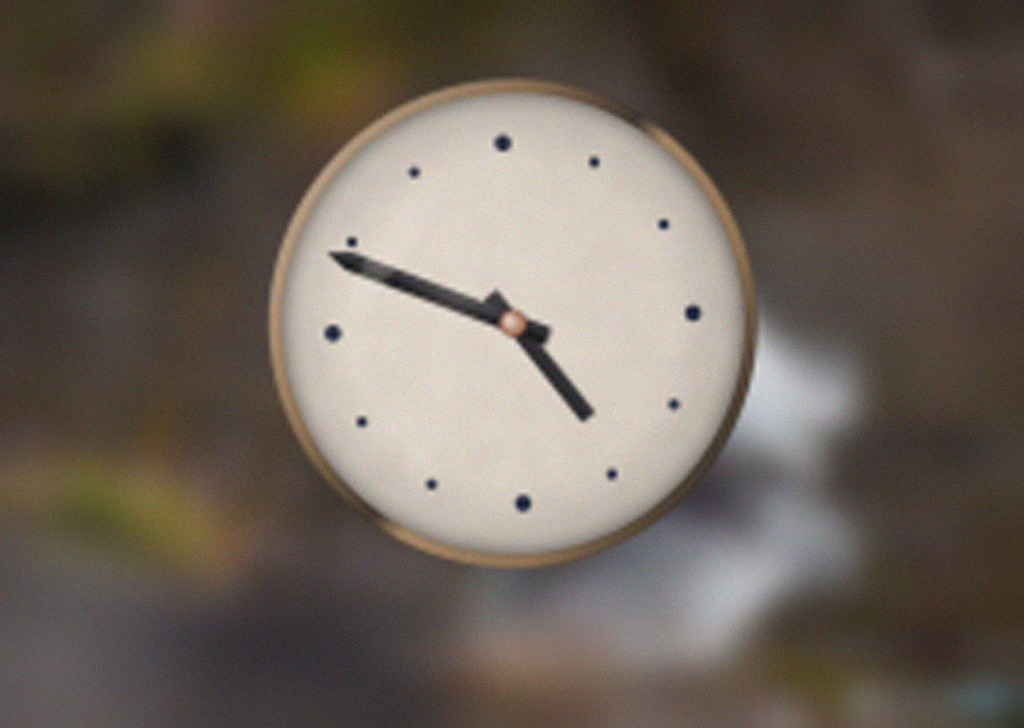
4:49
